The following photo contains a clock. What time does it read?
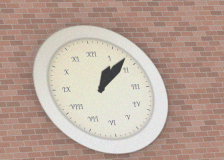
1:08
